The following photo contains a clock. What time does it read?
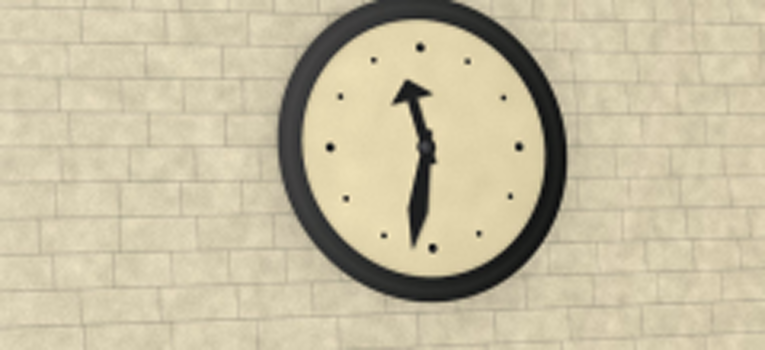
11:32
